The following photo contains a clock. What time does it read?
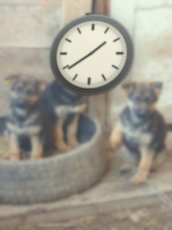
1:39
